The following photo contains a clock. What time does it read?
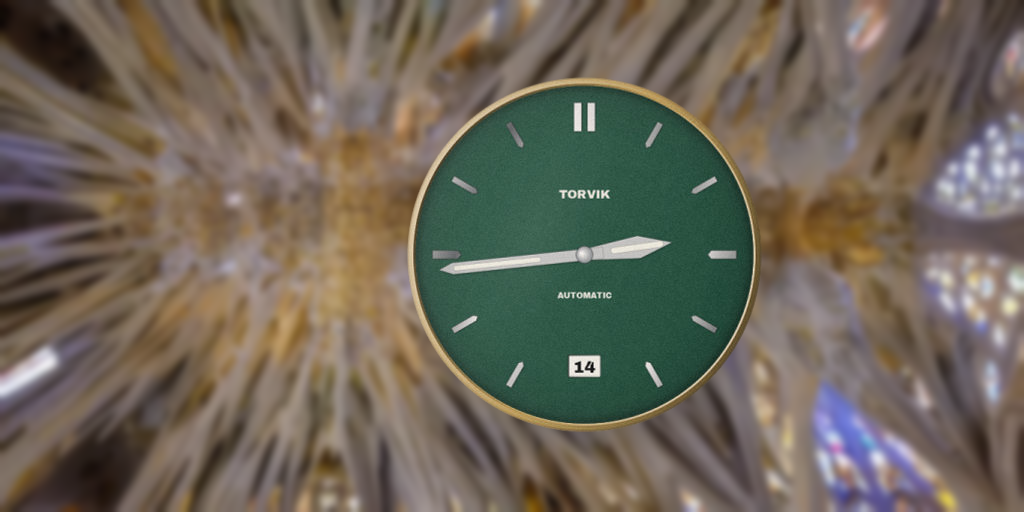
2:44
